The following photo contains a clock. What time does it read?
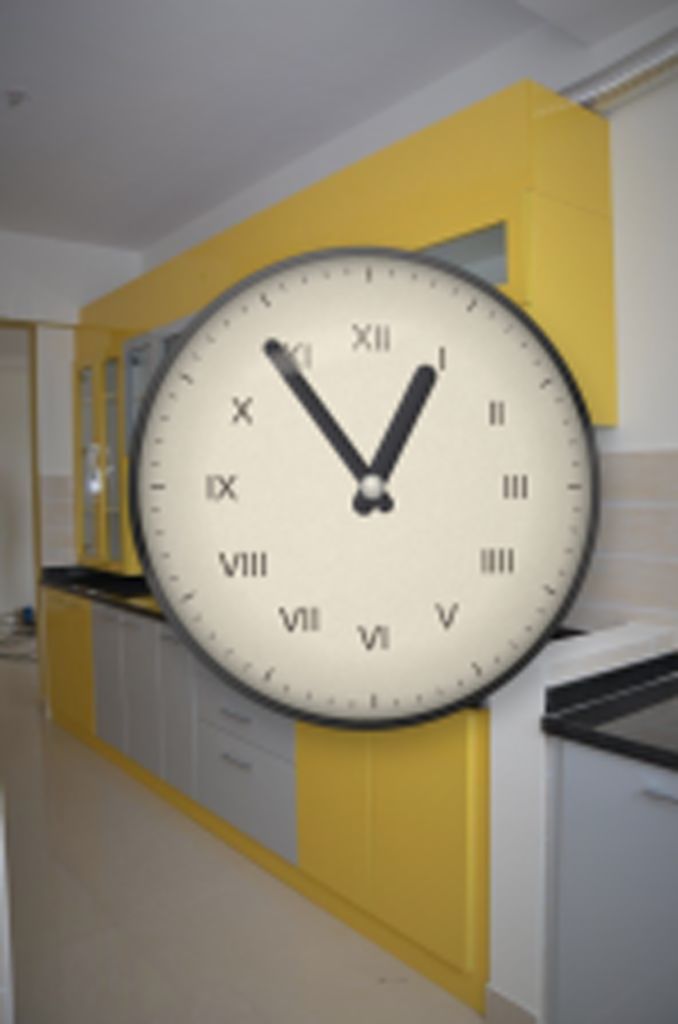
12:54
